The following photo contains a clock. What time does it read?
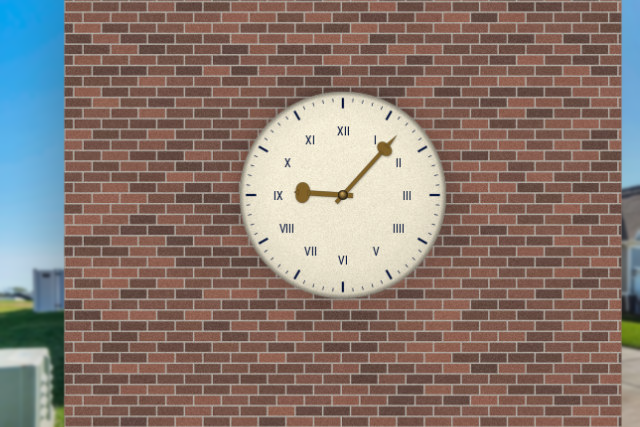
9:07
